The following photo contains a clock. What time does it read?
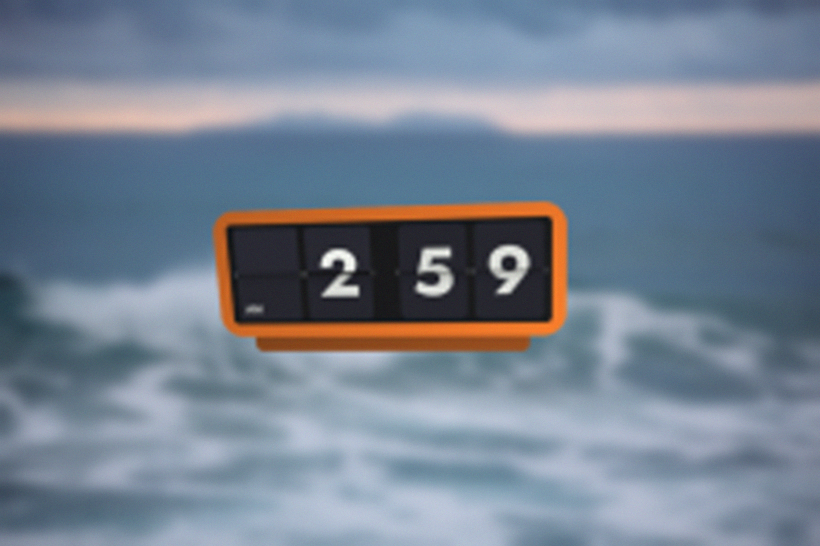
2:59
